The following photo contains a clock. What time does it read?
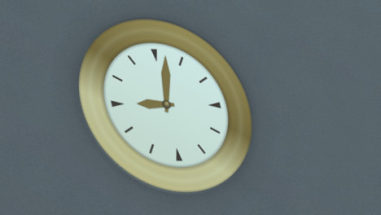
9:02
